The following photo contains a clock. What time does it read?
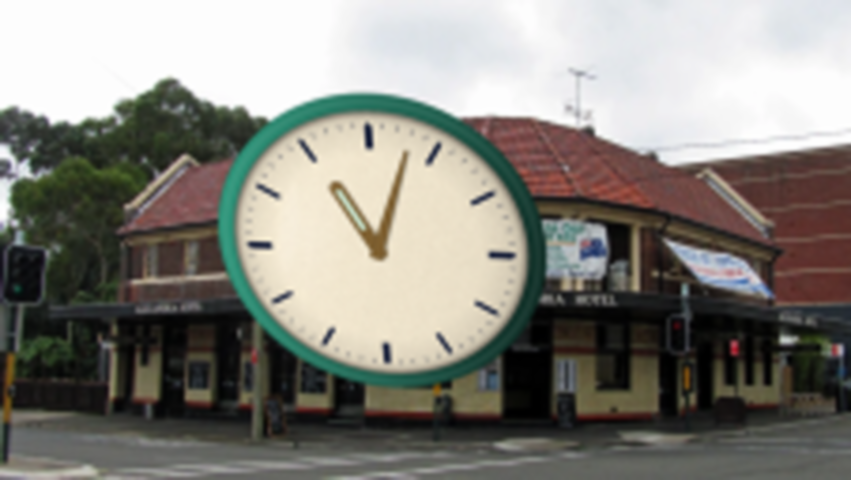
11:03
